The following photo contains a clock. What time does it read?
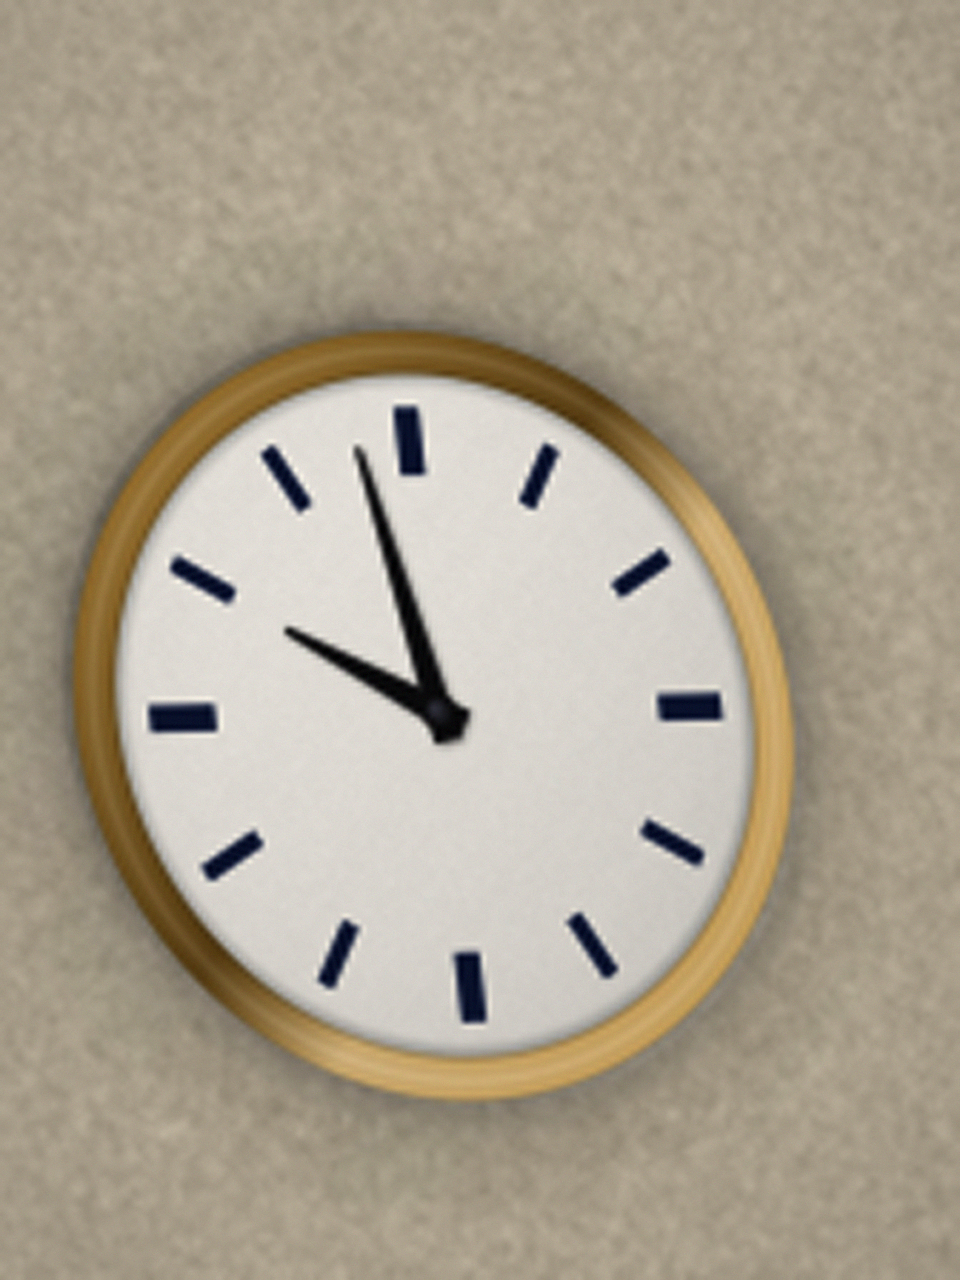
9:58
